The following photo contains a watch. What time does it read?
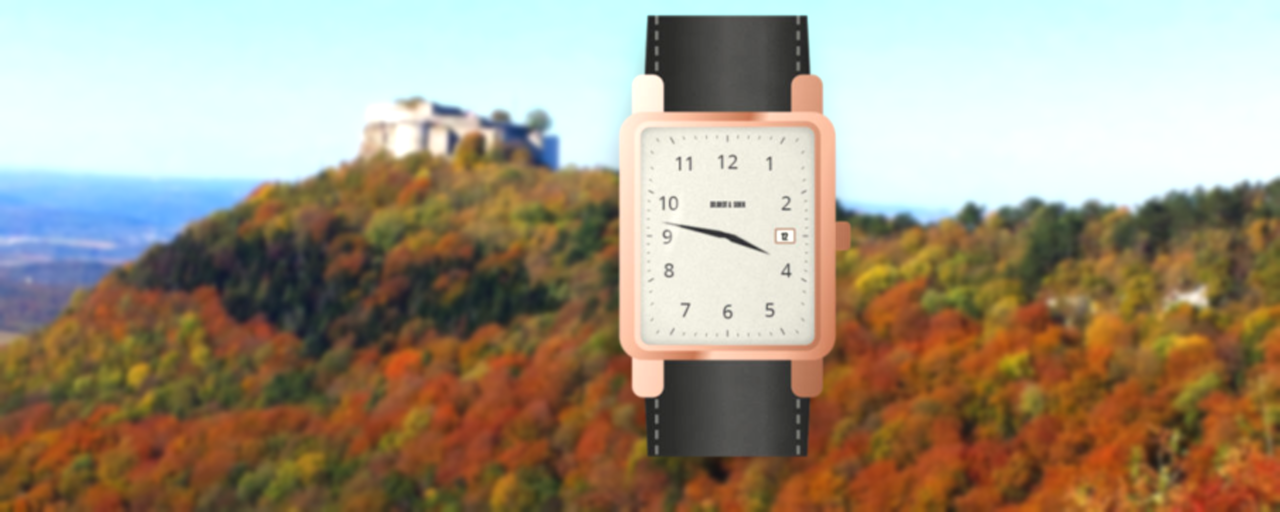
3:47
